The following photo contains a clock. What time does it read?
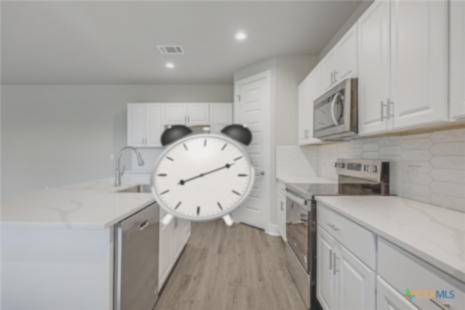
8:11
